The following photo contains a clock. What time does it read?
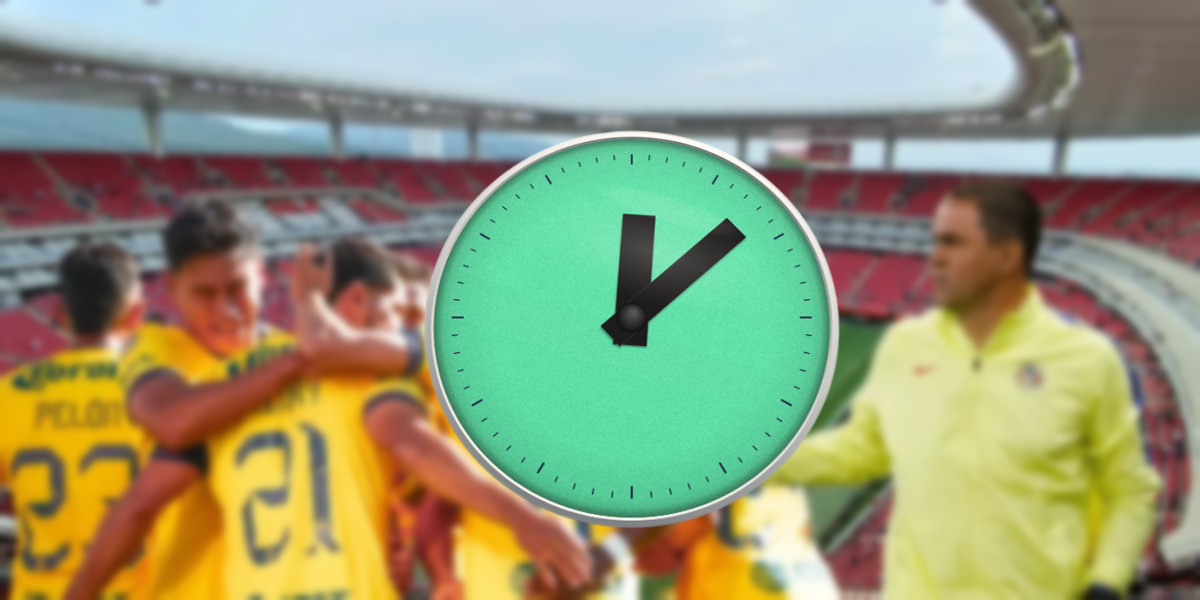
12:08
